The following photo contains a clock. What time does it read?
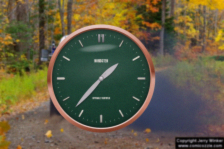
1:37
